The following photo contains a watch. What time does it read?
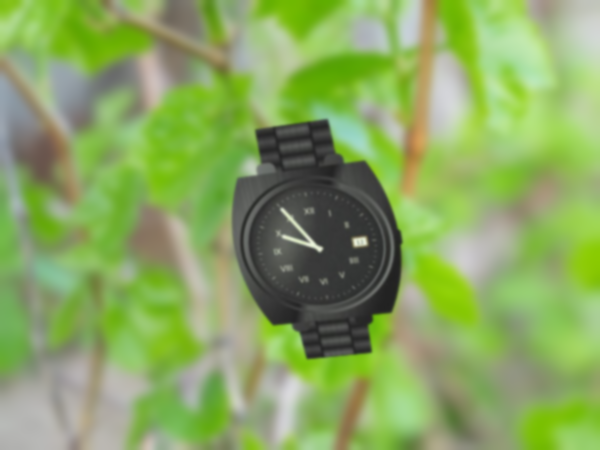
9:55
